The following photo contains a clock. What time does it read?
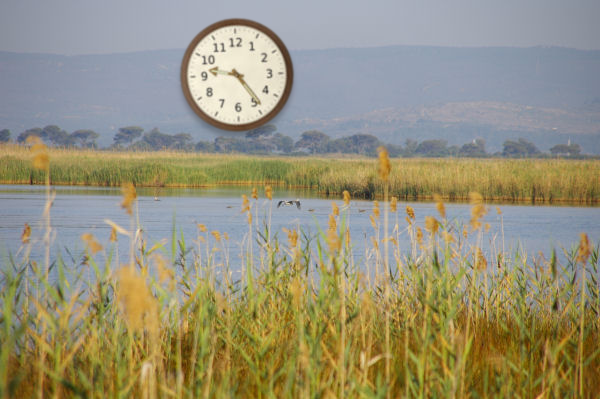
9:24
